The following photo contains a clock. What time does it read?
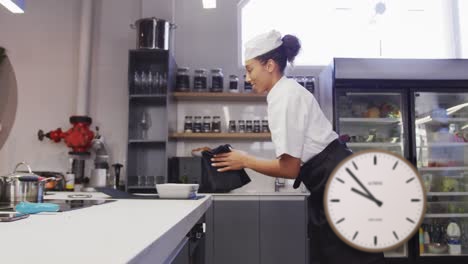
9:53
